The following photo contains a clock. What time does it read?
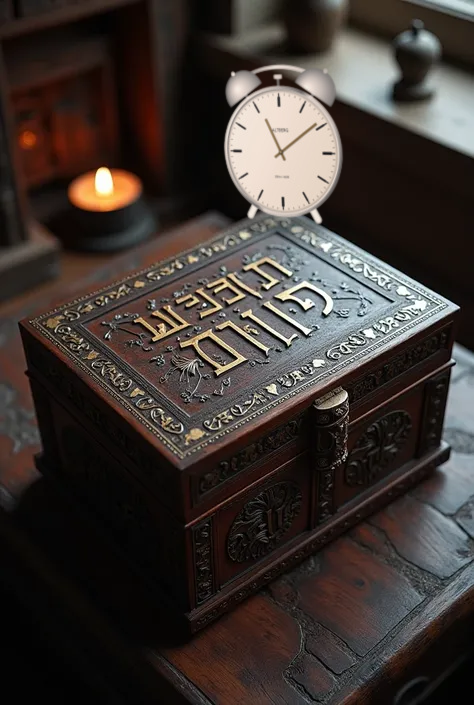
11:09
